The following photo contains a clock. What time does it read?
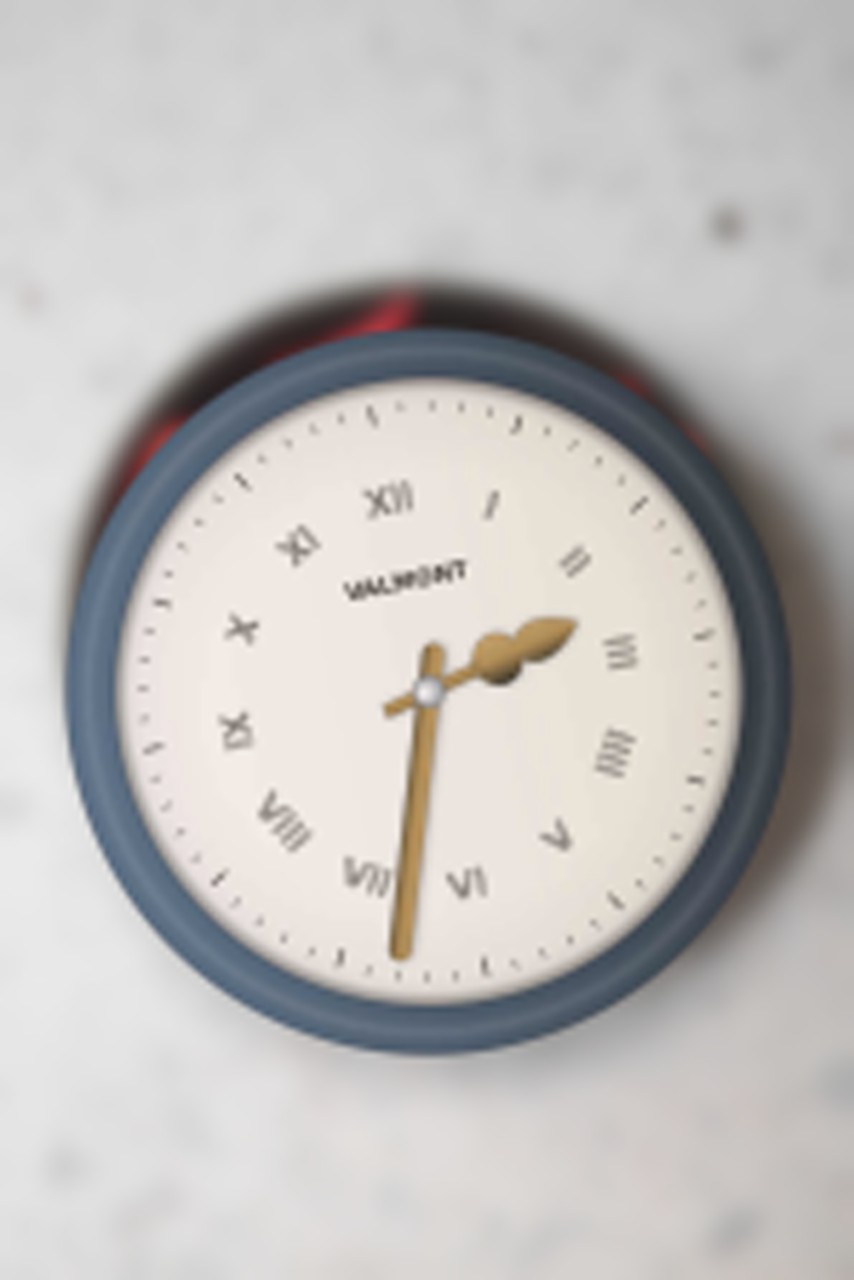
2:33
